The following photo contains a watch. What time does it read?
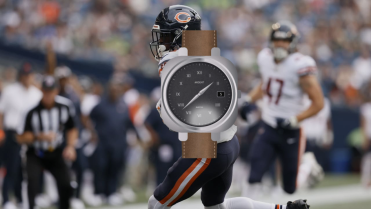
1:38
